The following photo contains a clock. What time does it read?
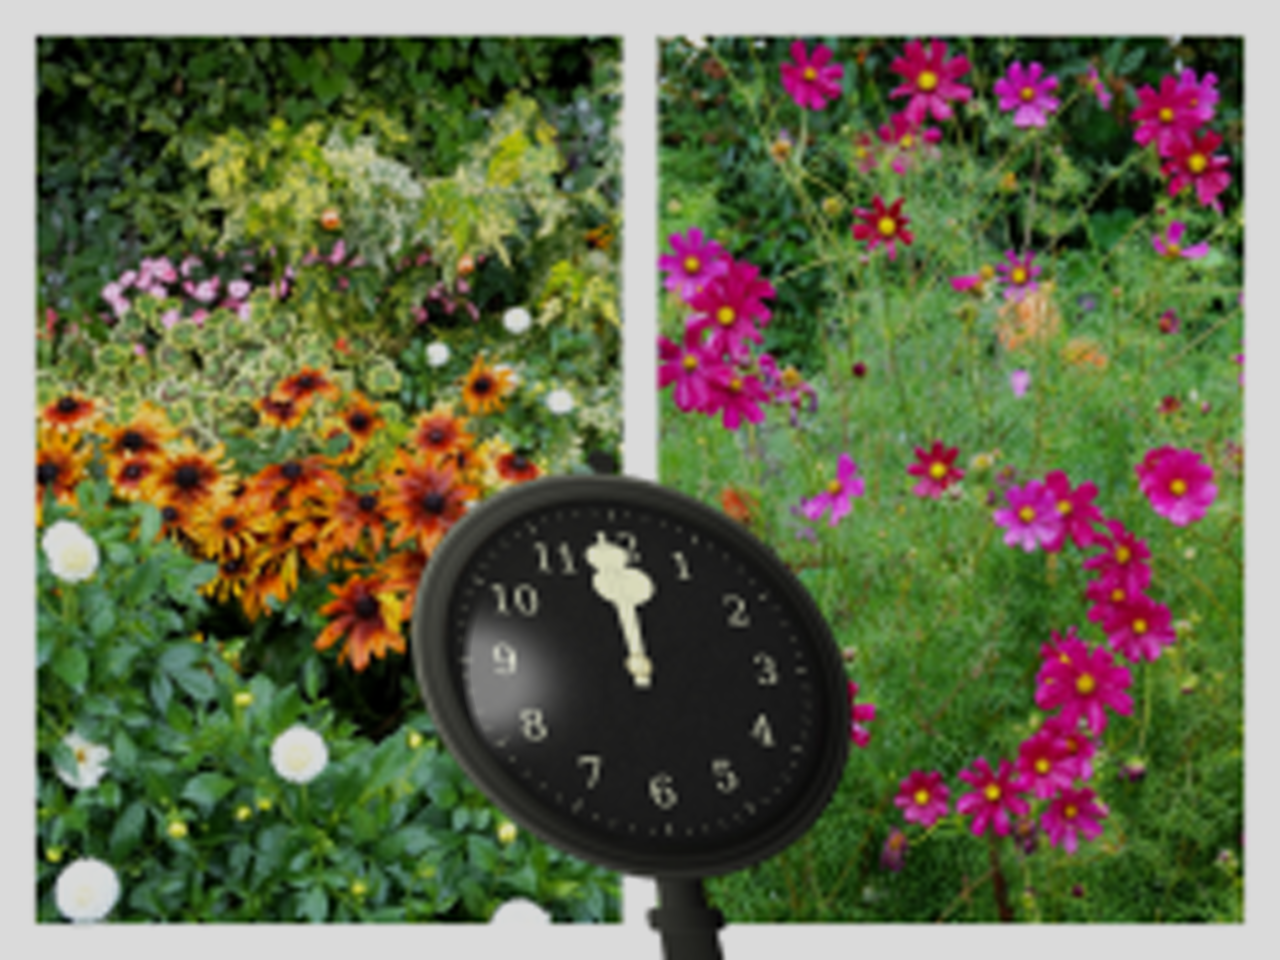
11:59
